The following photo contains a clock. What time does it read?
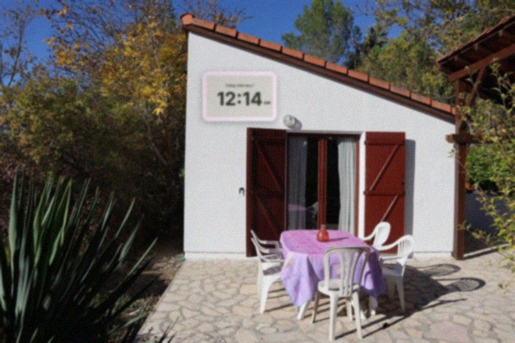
12:14
